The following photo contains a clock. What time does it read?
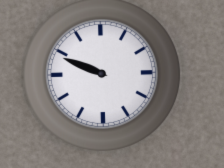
9:49
